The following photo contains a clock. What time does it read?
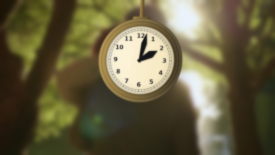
2:02
